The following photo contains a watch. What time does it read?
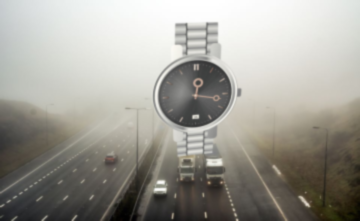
12:17
